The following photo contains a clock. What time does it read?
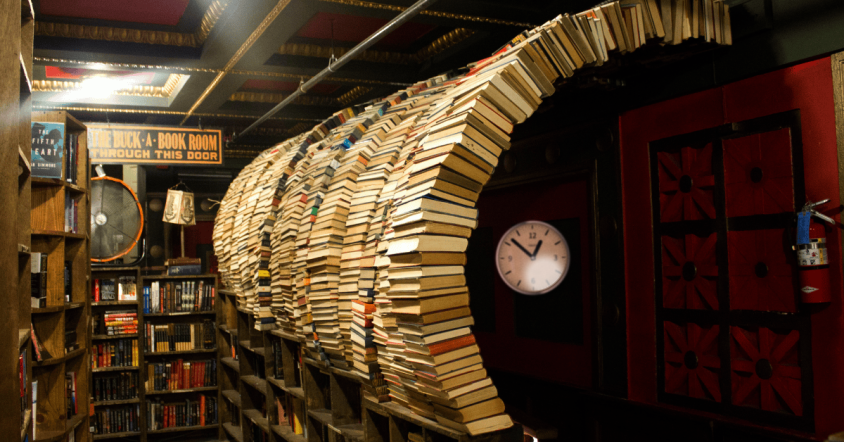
12:52
